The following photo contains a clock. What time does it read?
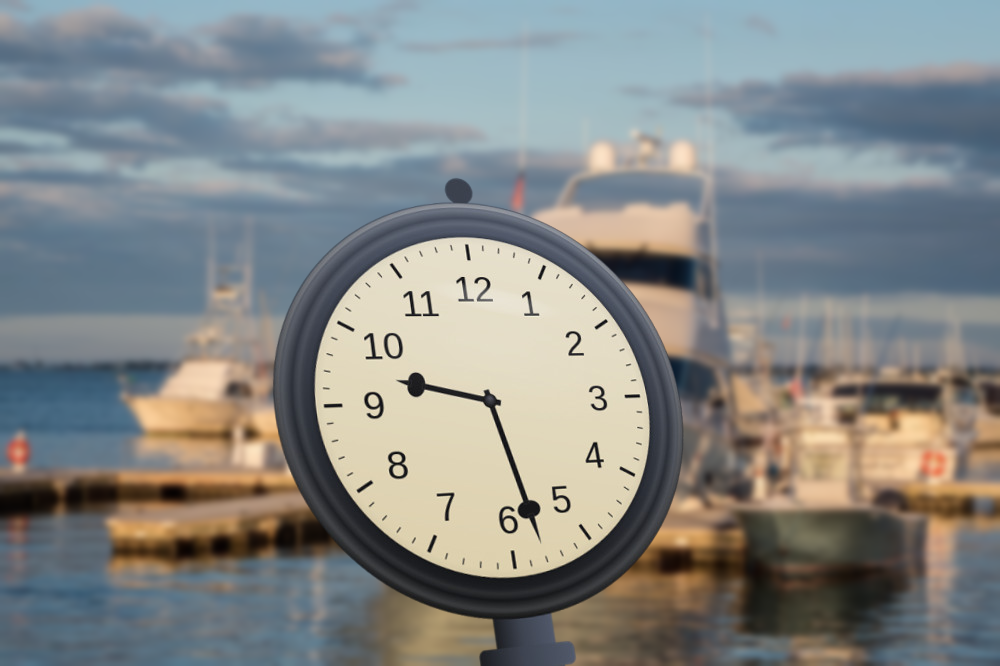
9:28
